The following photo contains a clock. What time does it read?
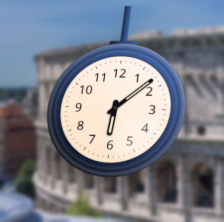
6:08
